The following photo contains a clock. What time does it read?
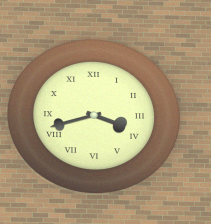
3:42
